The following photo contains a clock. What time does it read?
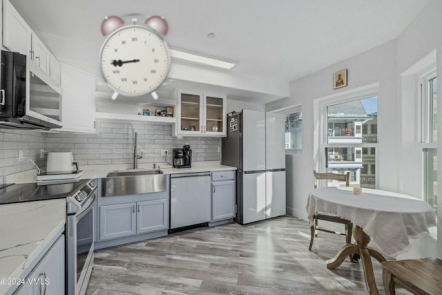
8:44
